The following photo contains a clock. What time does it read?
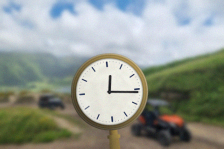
12:16
